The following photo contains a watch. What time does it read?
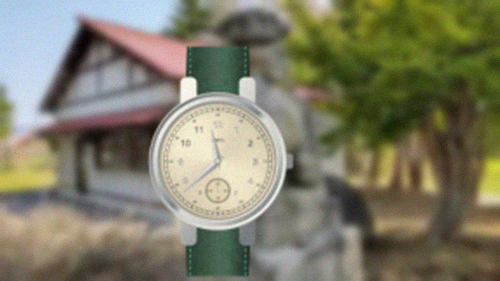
11:38
